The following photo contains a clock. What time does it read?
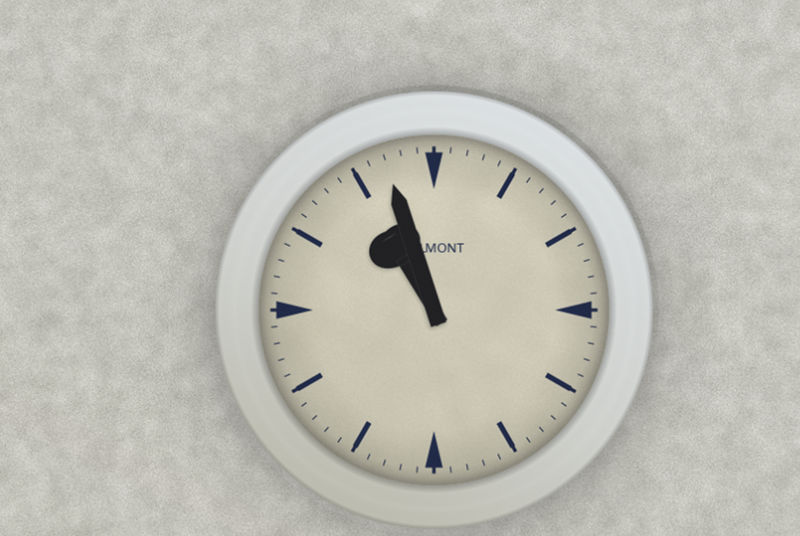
10:57
